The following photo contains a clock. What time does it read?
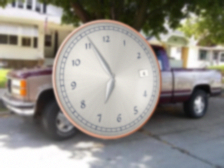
6:56
